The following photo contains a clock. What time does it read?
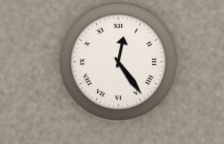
12:24
